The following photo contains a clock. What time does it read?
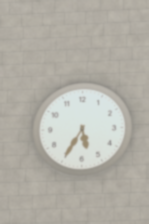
5:35
